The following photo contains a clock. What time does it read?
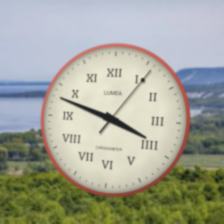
3:48:06
